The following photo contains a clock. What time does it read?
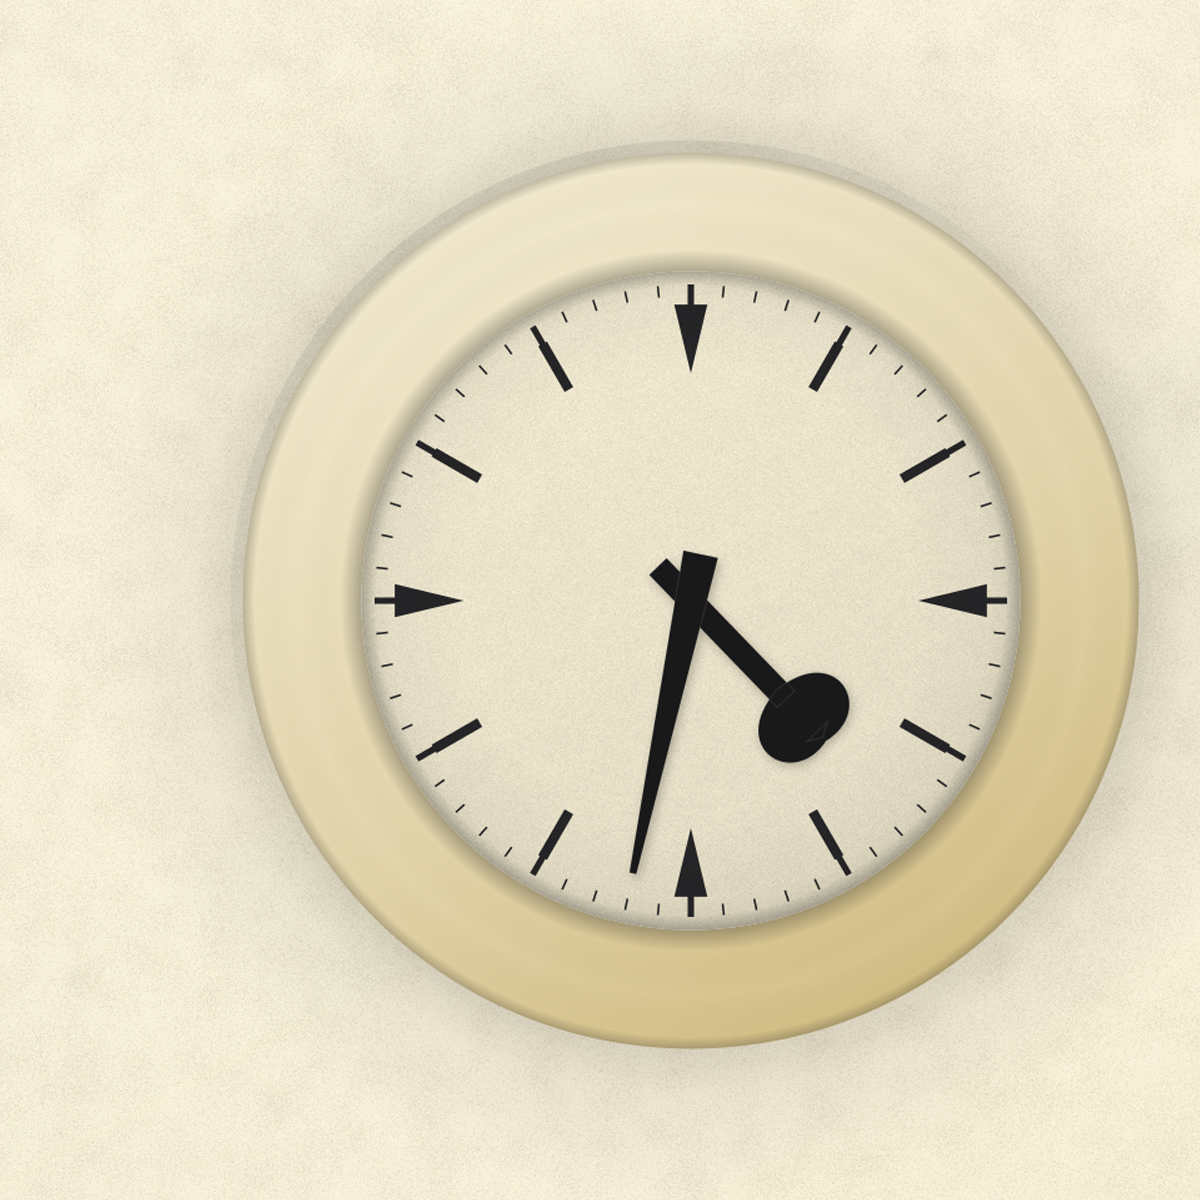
4:32
